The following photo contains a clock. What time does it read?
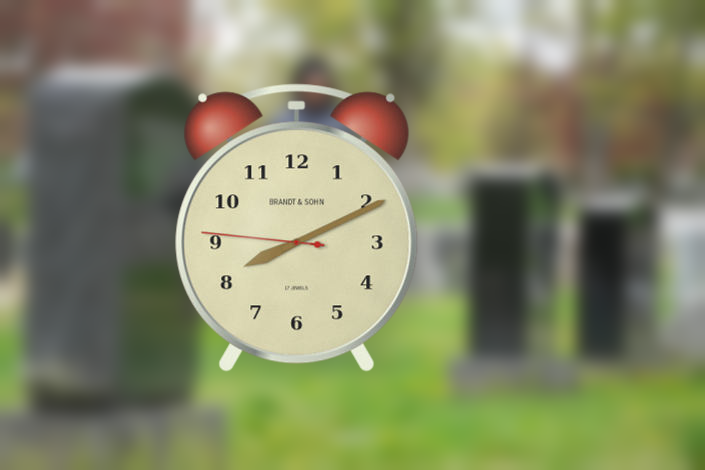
8:10:46
